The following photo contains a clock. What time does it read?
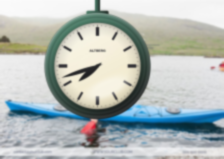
7:42
